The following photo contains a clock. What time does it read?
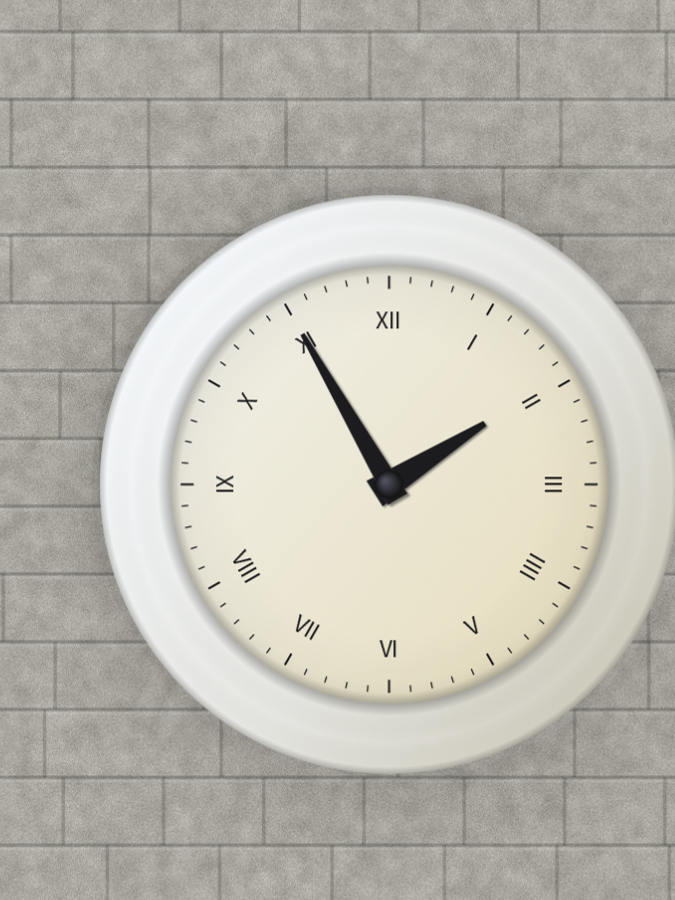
1:55
